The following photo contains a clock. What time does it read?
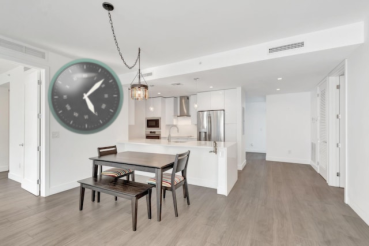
5:08
